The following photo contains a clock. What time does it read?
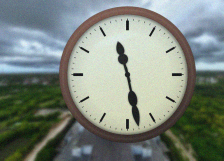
11:28
